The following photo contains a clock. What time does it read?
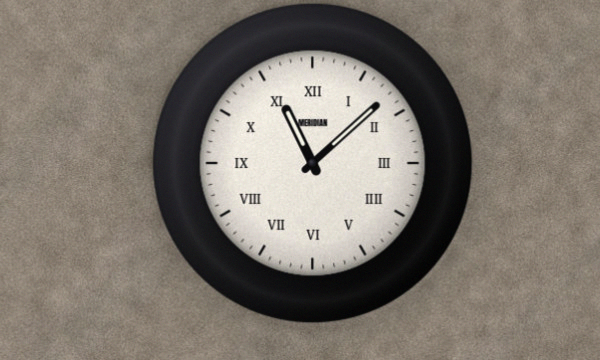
11:08
